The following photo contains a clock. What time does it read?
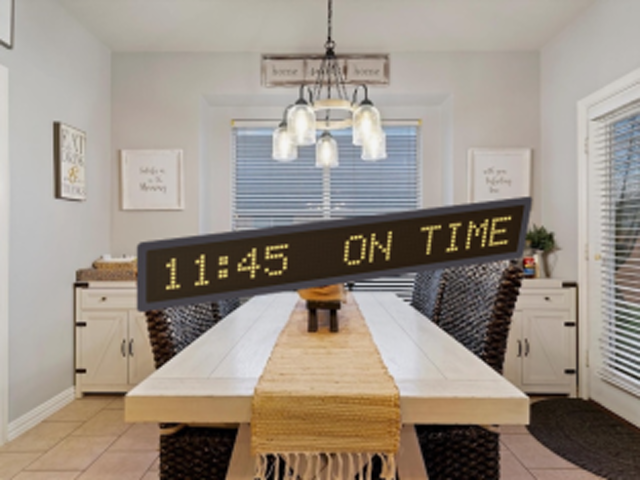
11:45
